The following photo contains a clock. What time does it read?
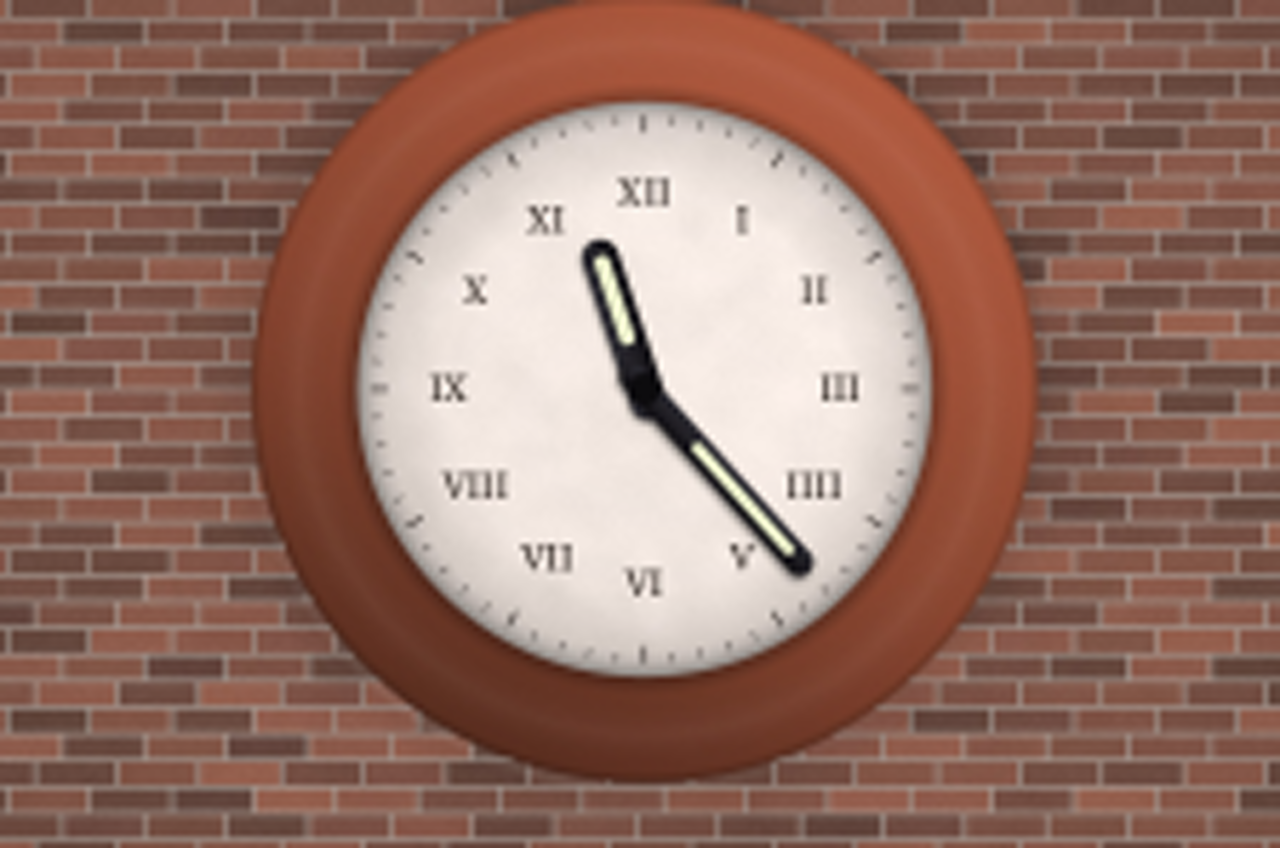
11:23
